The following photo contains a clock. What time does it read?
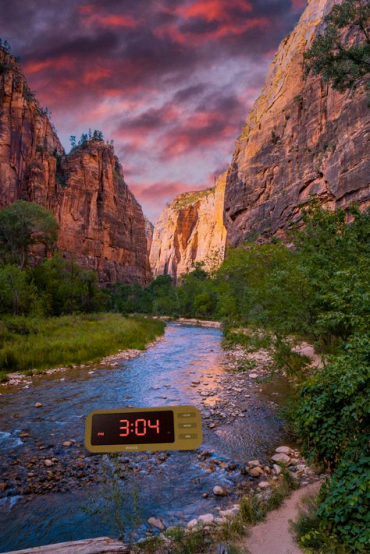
3:04
